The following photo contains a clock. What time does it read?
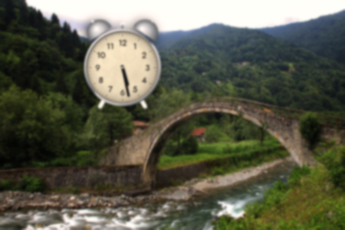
5:28
